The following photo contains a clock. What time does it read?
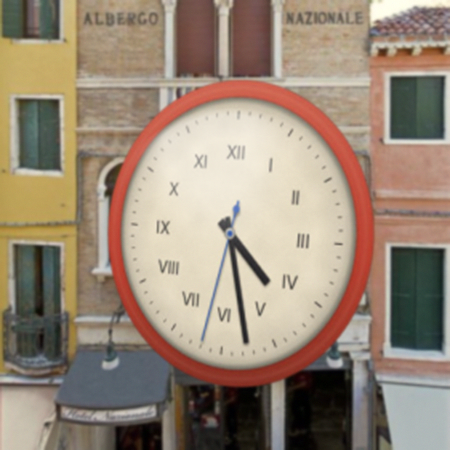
4:27:32
